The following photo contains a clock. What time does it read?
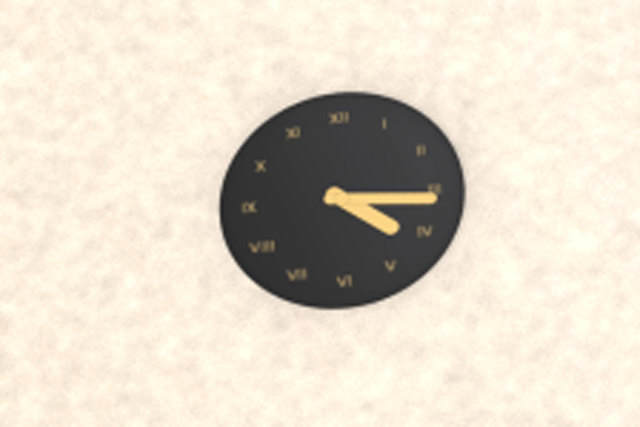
4:16
